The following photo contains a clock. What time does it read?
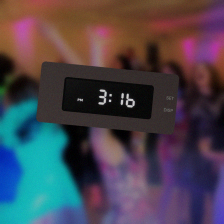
3:16
